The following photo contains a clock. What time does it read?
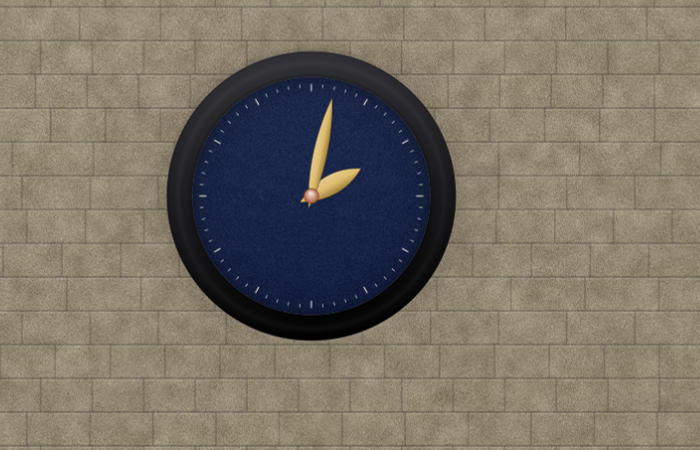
2:02
